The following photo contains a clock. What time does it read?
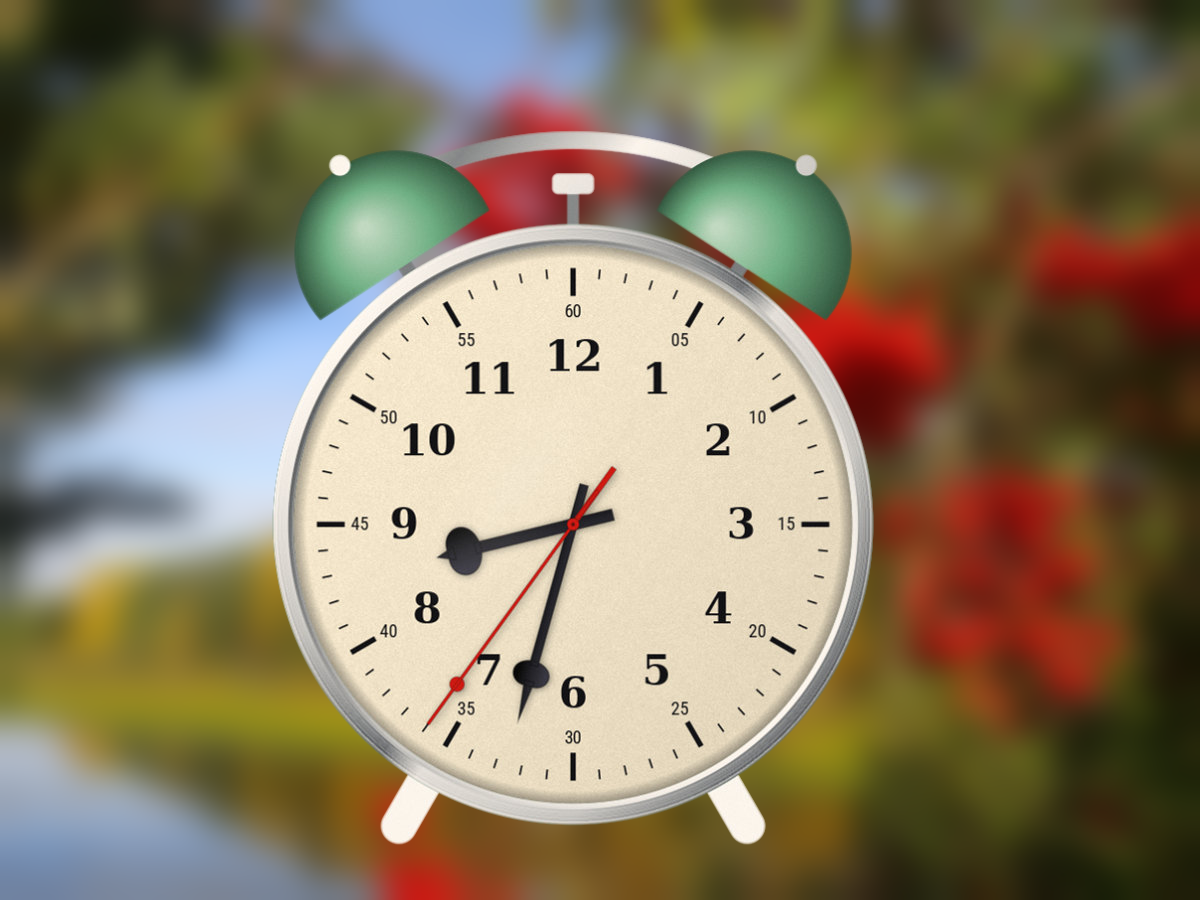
8:32:36
